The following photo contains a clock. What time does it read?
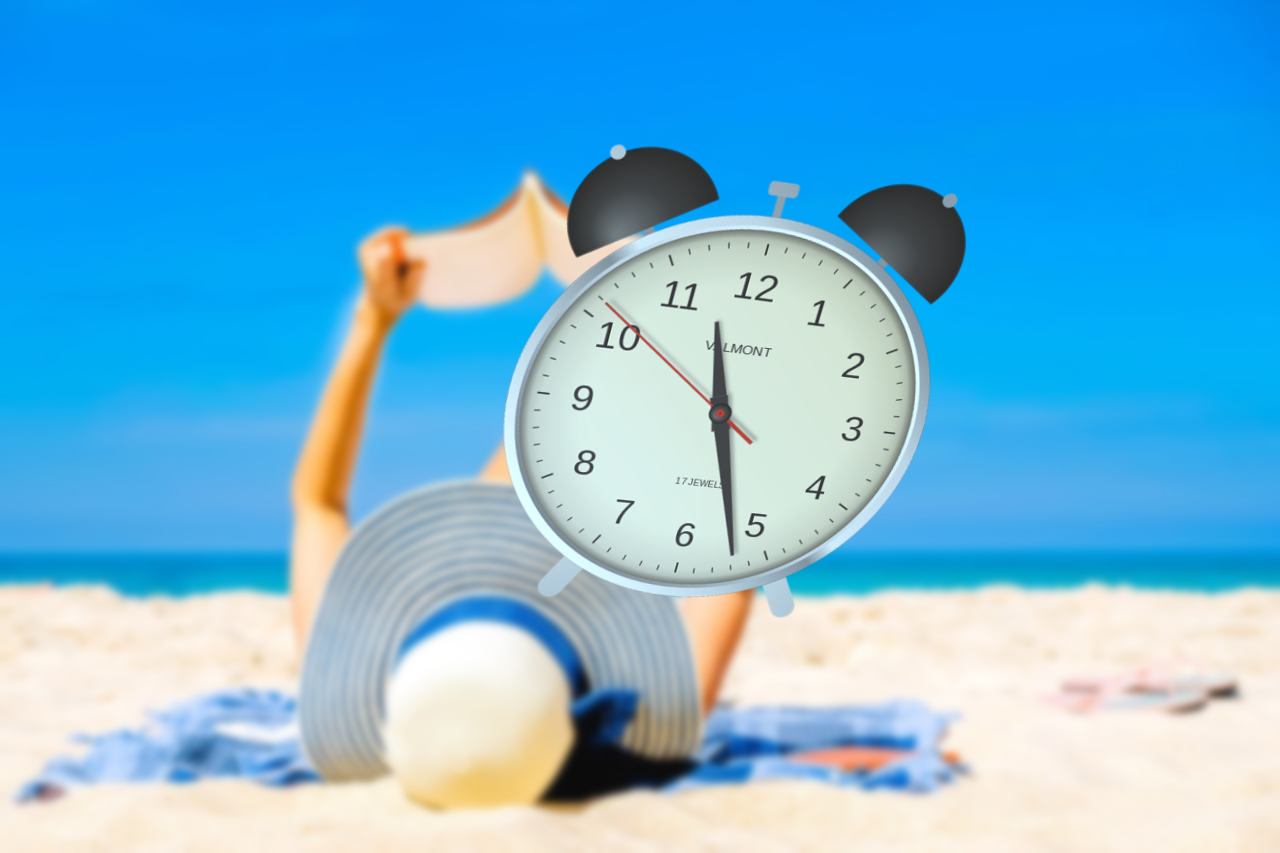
11:26:51
